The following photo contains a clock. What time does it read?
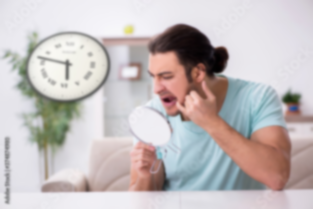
5:47
